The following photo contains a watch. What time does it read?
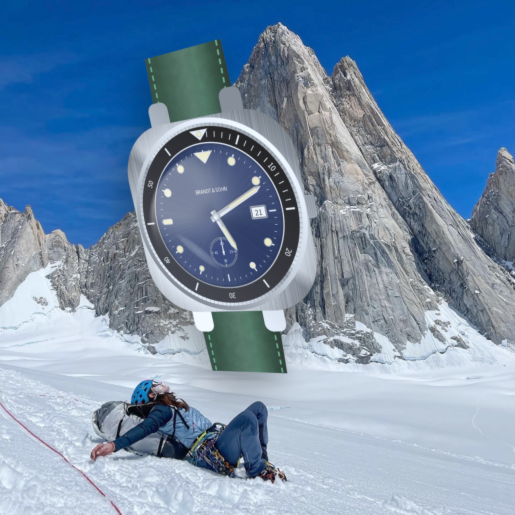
5:11
